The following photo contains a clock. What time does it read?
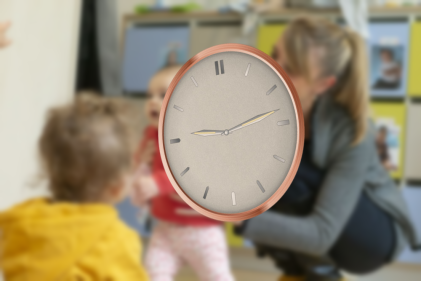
9:13
